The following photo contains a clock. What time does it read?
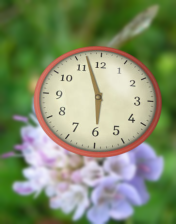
5:57
